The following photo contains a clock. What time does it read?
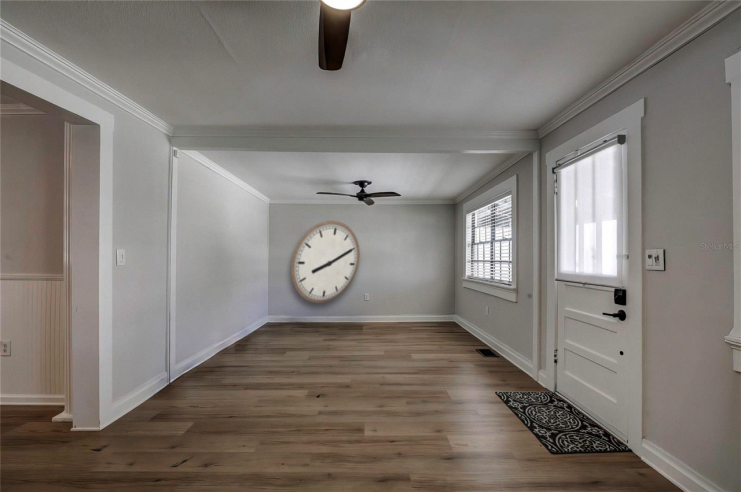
8:10
